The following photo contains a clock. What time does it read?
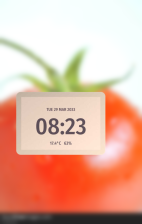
8:23
